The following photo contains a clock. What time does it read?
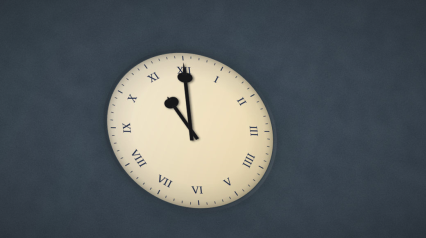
11:00
